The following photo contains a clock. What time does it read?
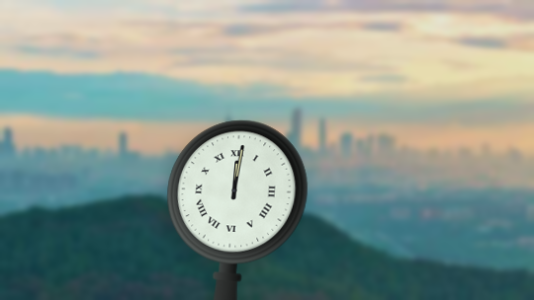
12:01
